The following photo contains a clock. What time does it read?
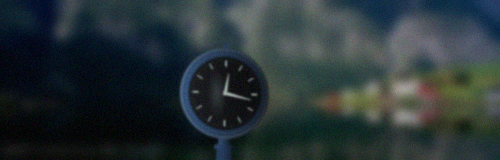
12:17
